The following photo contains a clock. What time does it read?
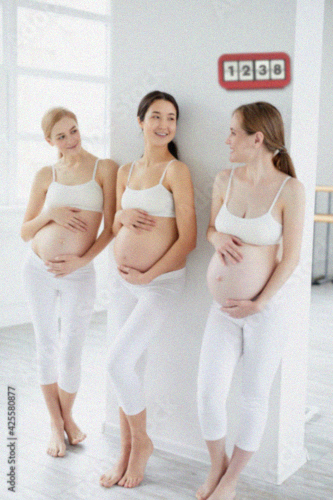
12:38
